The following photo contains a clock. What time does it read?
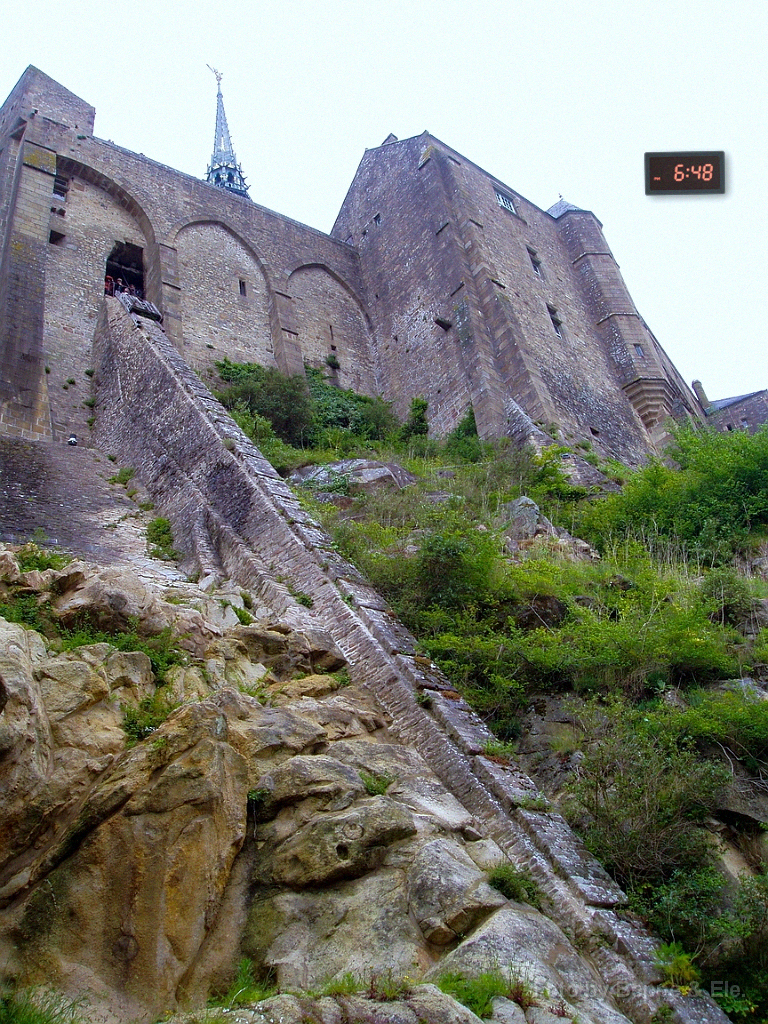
6:48
